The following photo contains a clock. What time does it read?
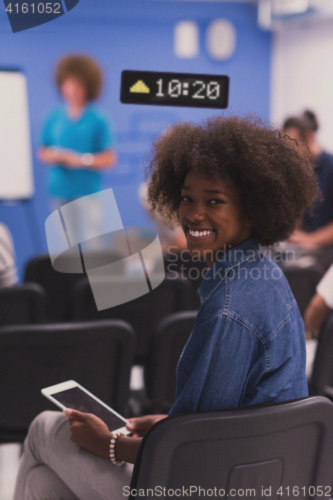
10:20
